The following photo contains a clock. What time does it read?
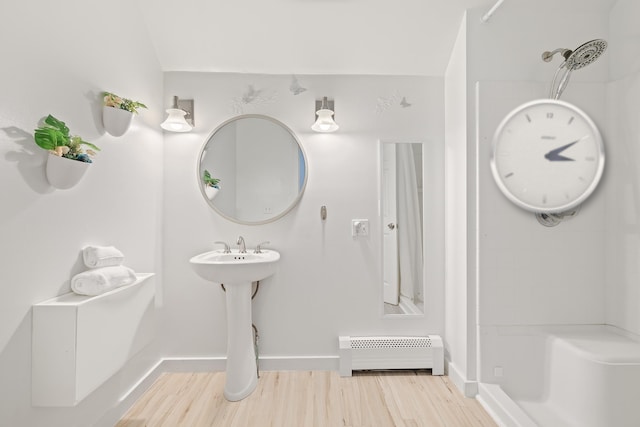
3:10
